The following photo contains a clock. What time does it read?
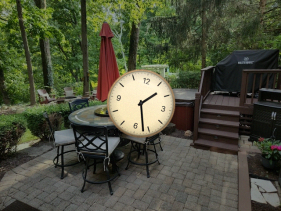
1:27
